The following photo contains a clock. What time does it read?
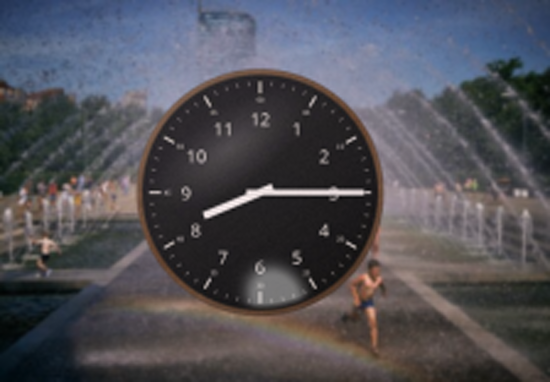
8:15
